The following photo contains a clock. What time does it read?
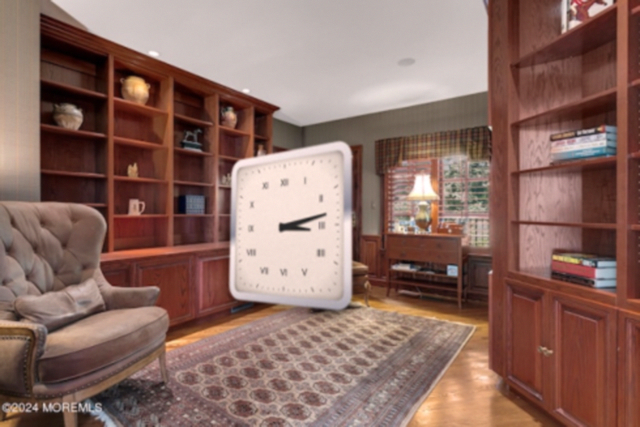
3:13
